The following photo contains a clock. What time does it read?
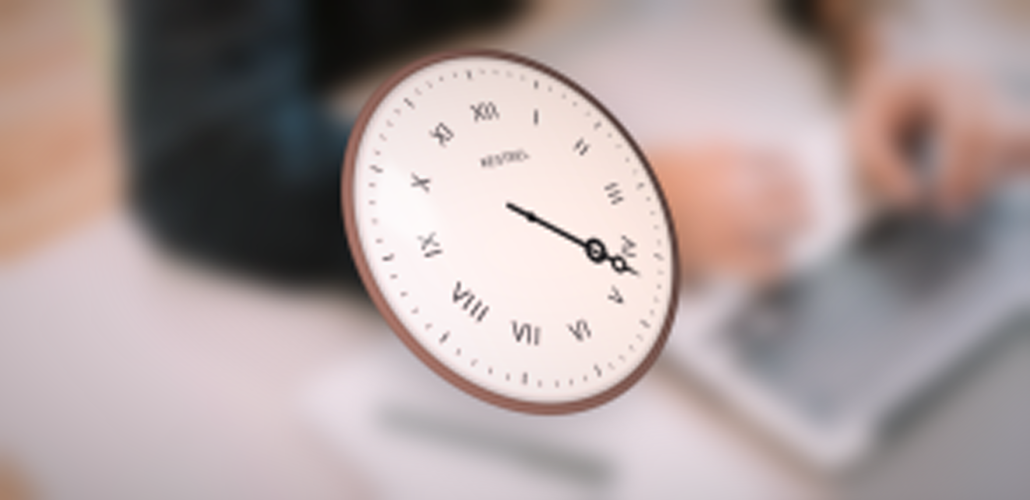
4:22
